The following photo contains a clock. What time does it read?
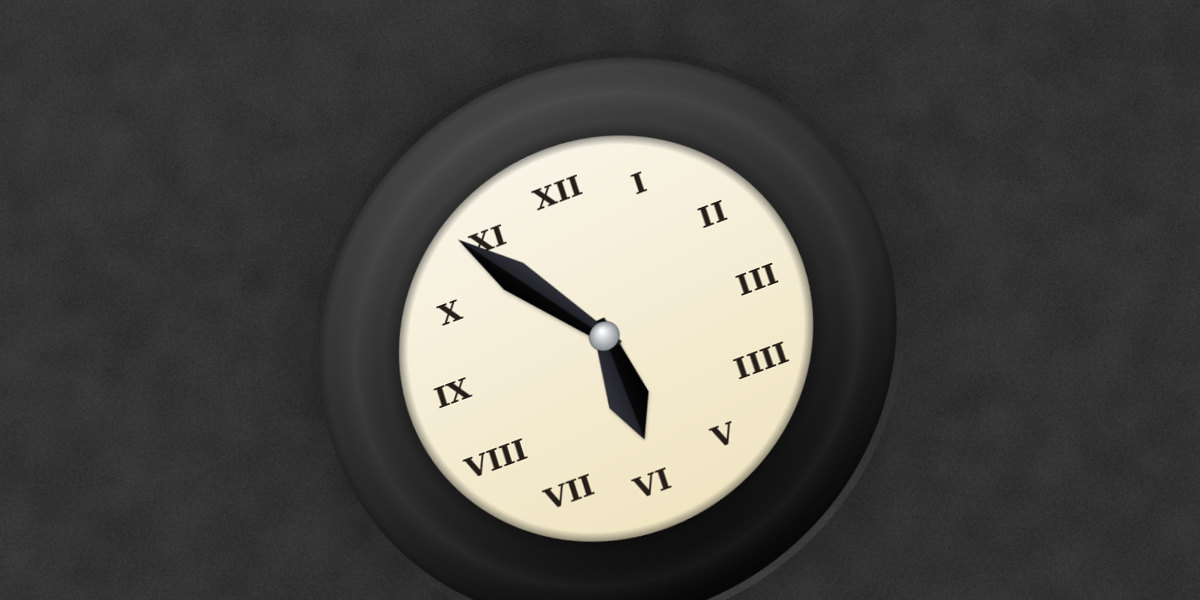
5:54
